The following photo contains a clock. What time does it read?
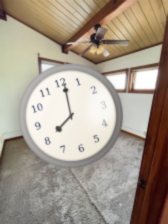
8:01
